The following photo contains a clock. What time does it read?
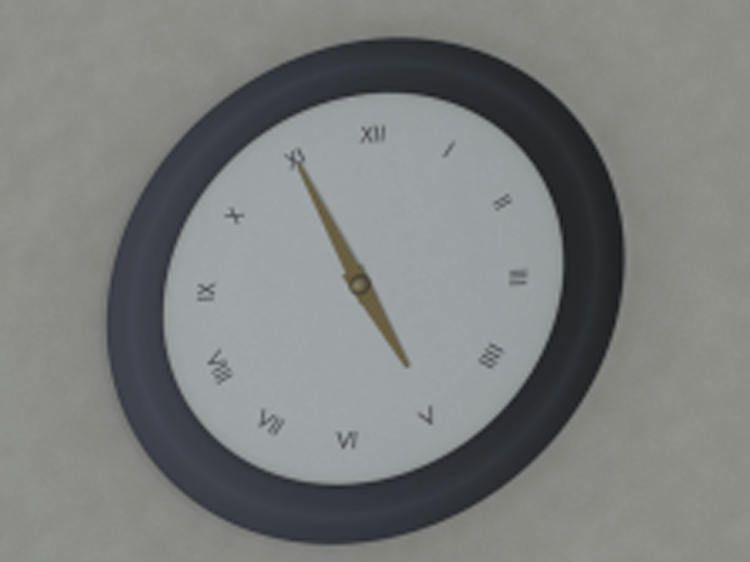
4:55
